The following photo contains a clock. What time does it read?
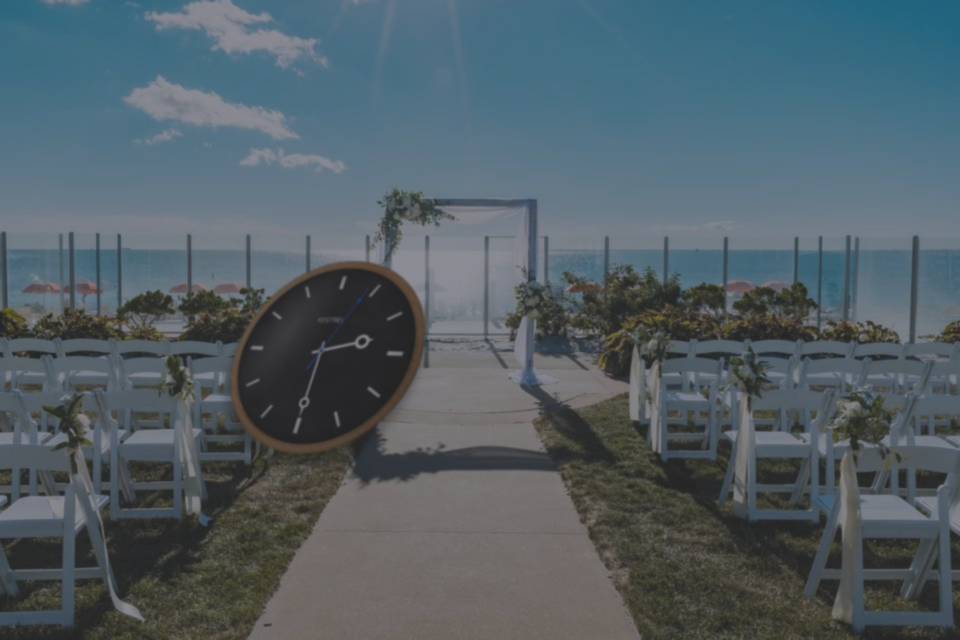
2:30:04
